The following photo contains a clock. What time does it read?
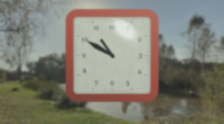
10:50
